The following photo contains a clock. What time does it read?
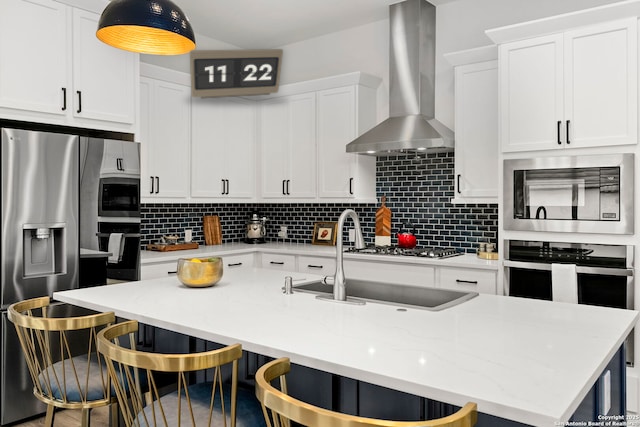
11:22
